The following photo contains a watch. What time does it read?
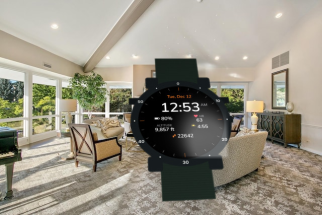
12:53
